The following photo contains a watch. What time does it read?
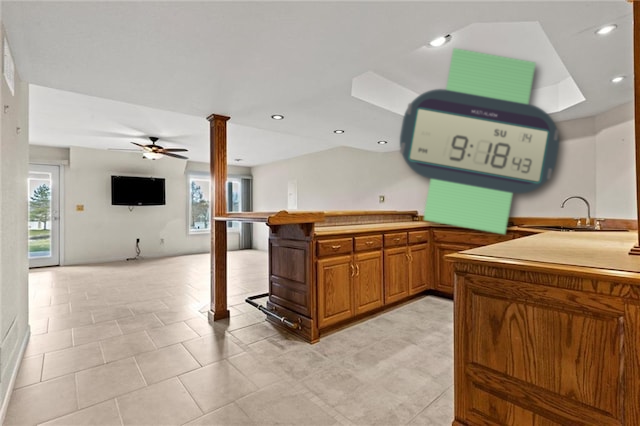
9:18:43
